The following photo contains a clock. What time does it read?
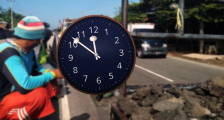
11:52
